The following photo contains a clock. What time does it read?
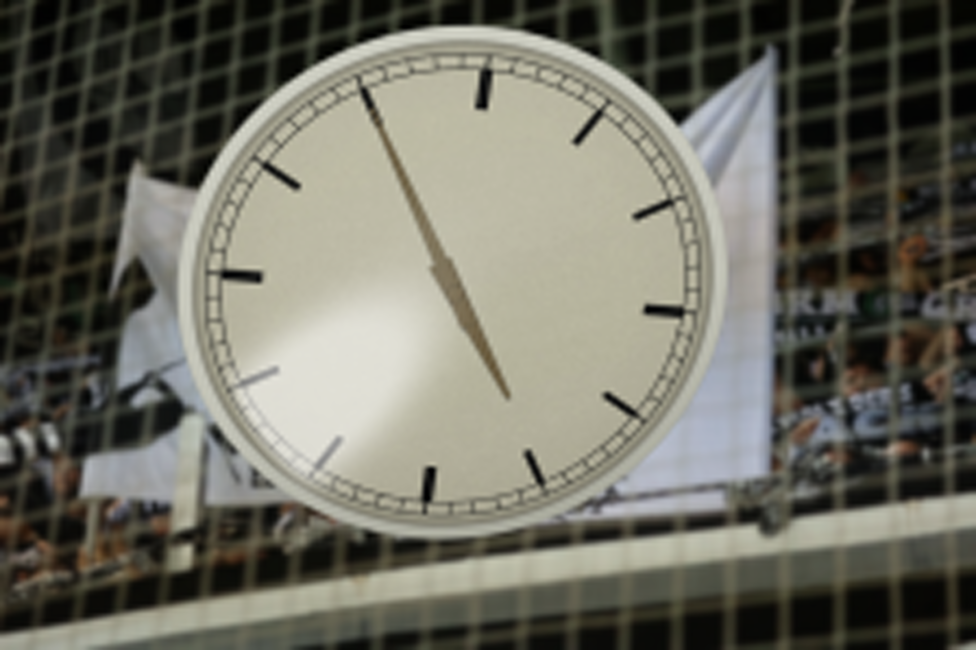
4:55
